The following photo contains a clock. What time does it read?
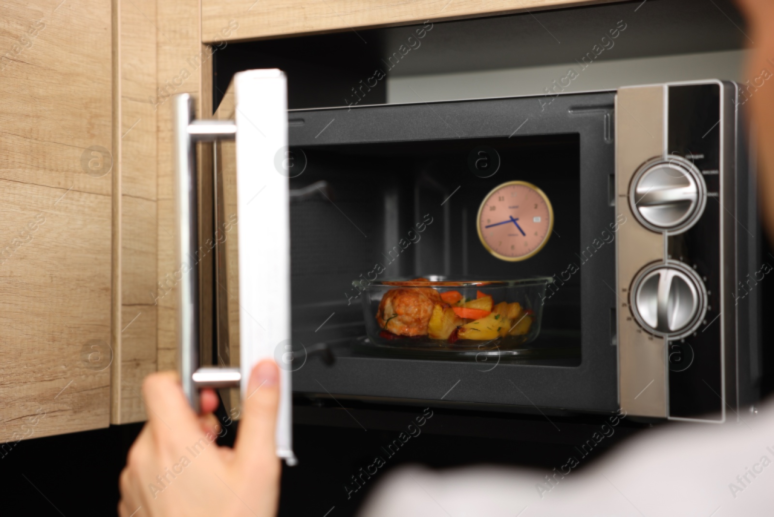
4:43
